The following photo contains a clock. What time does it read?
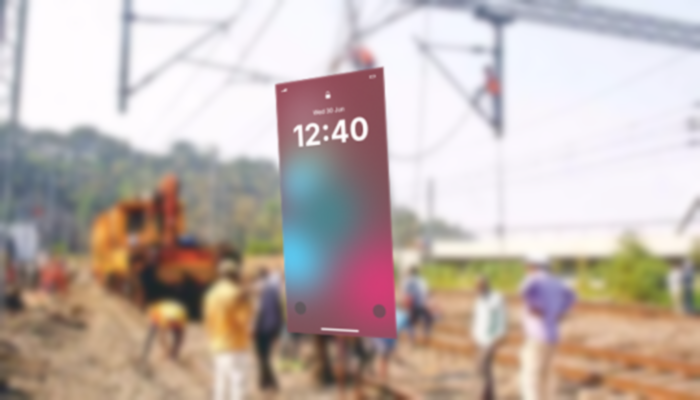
12:40
